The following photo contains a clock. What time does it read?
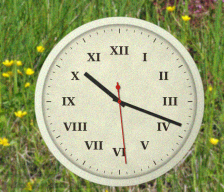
10:18:29
